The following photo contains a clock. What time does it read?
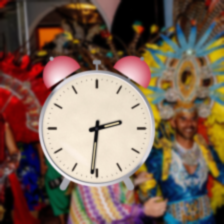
2:31
